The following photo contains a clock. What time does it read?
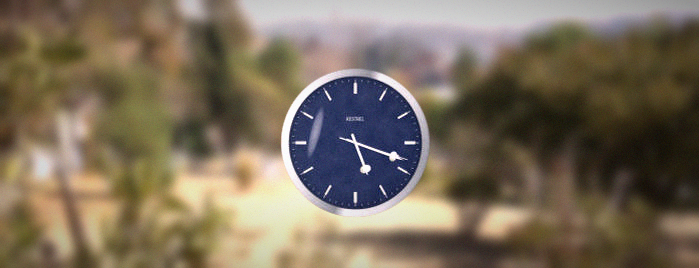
5:18:18
